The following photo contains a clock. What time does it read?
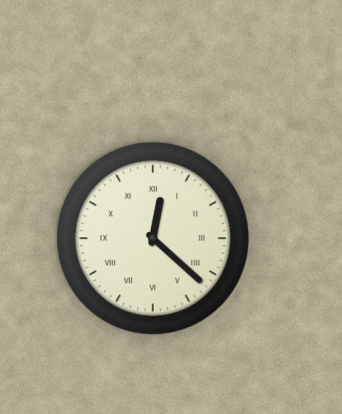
12:22
